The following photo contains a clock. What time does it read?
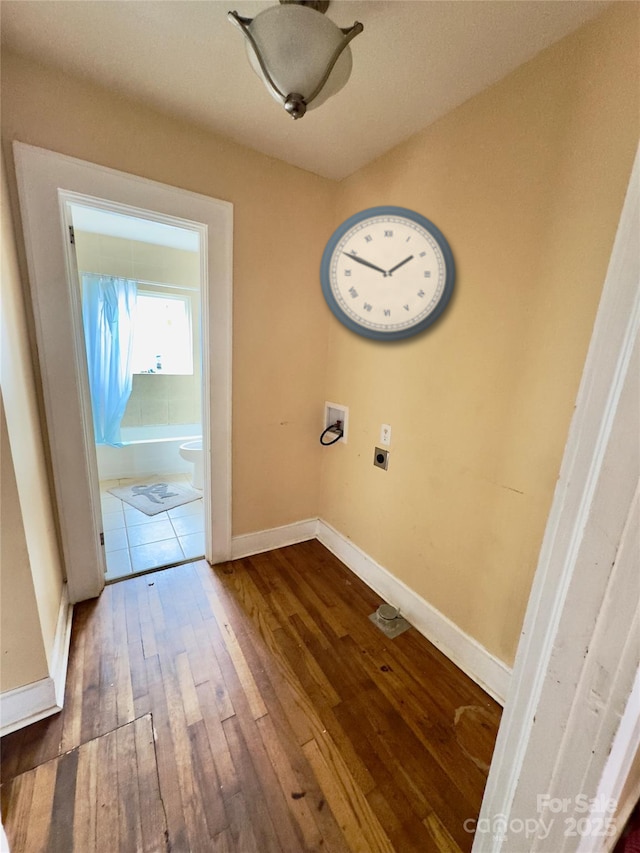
1:49
